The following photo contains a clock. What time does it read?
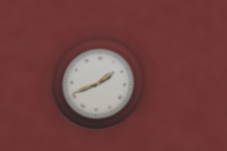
1:41
